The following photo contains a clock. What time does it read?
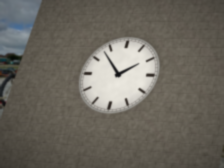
1:53
